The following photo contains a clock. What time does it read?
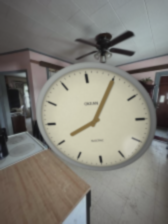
8:05
